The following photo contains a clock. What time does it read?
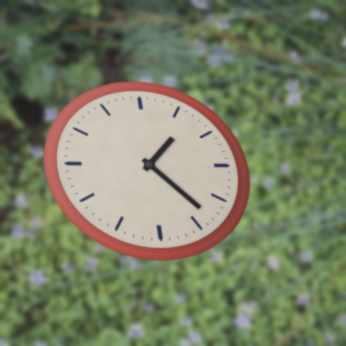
1:23
